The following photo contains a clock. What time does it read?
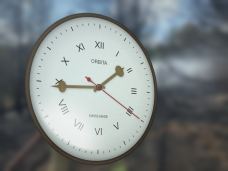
1:44:20
